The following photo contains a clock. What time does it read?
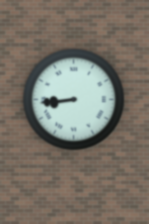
8:44
